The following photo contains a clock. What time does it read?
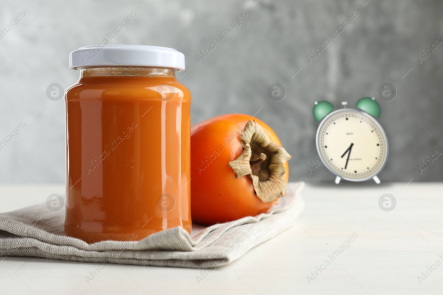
7:34
